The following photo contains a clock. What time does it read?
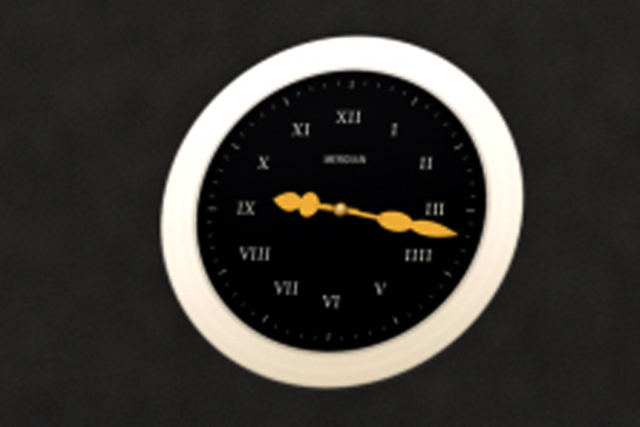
9:17
